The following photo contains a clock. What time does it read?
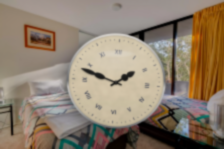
1:48
